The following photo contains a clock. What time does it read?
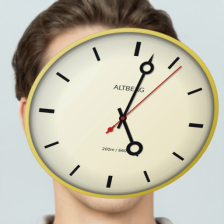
5:02:06
